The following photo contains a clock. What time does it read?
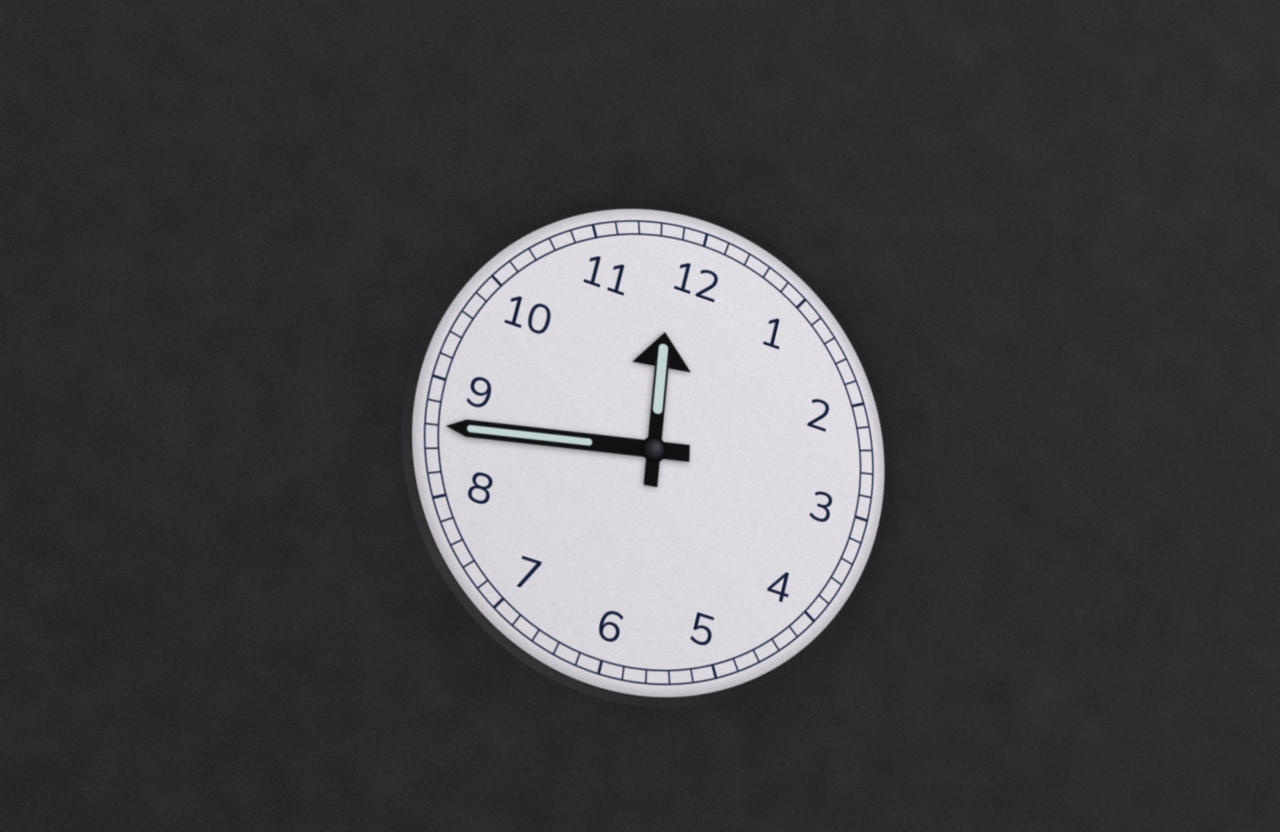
11:43
